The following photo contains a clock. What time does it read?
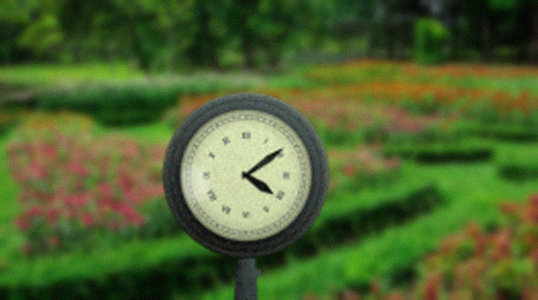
4:09
